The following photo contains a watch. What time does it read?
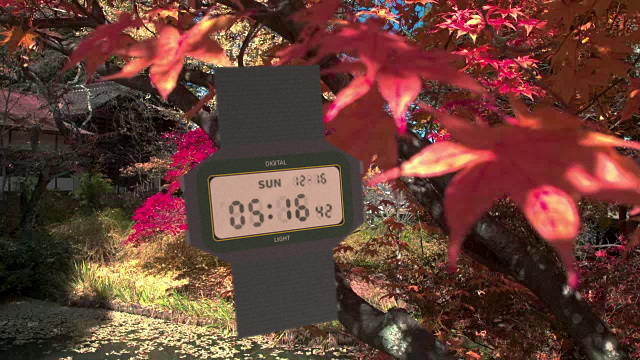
5:16:42
